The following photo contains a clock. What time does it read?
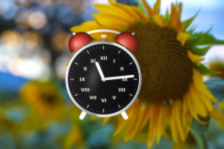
11:14
